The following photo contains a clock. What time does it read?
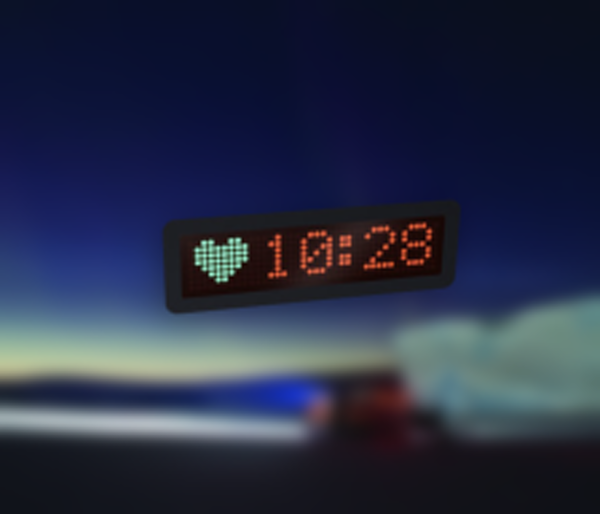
10:28
